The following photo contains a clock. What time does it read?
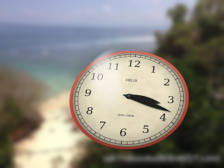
3:18
